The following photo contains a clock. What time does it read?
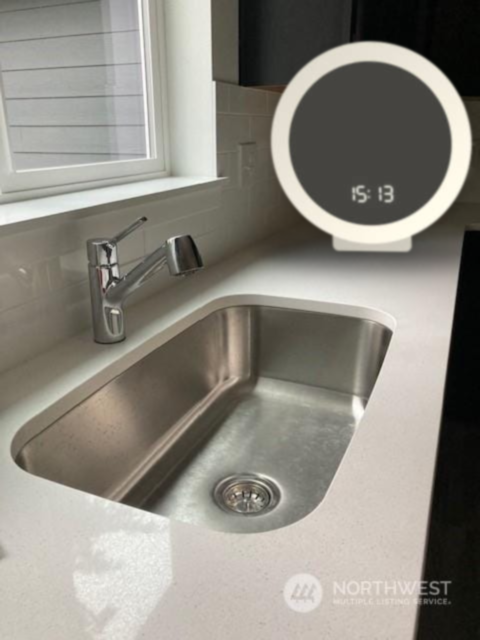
15:13
